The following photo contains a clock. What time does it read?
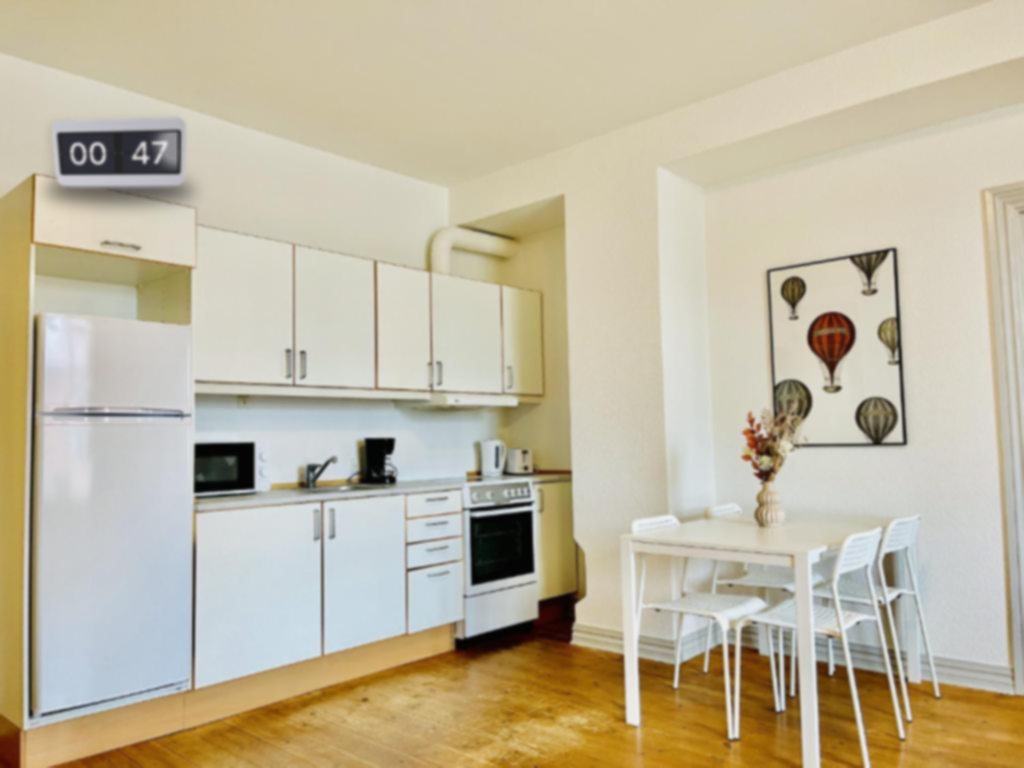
0:47
